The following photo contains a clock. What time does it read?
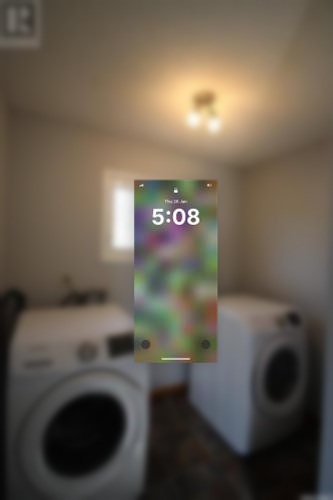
5:08
